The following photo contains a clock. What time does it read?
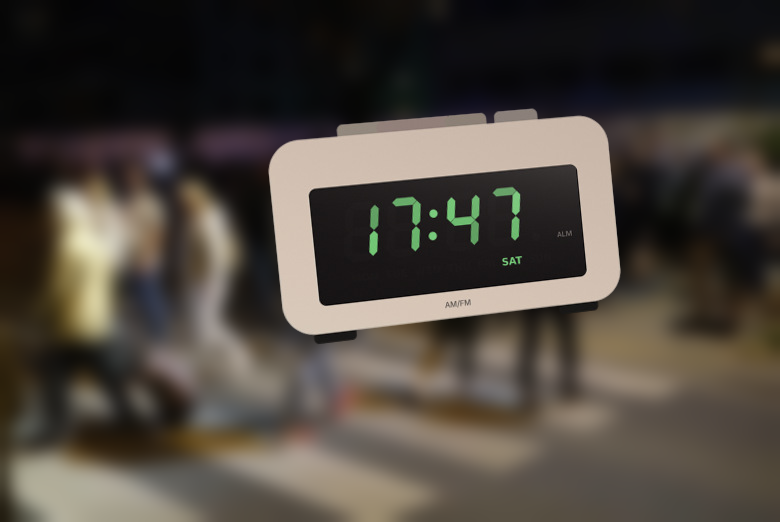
17:47
